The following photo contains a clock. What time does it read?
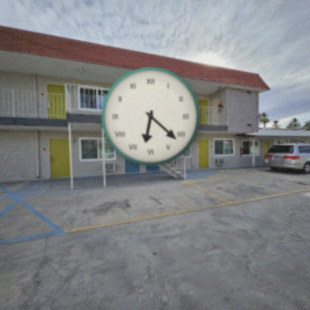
6:22
